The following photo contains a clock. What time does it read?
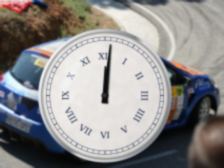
12:01
